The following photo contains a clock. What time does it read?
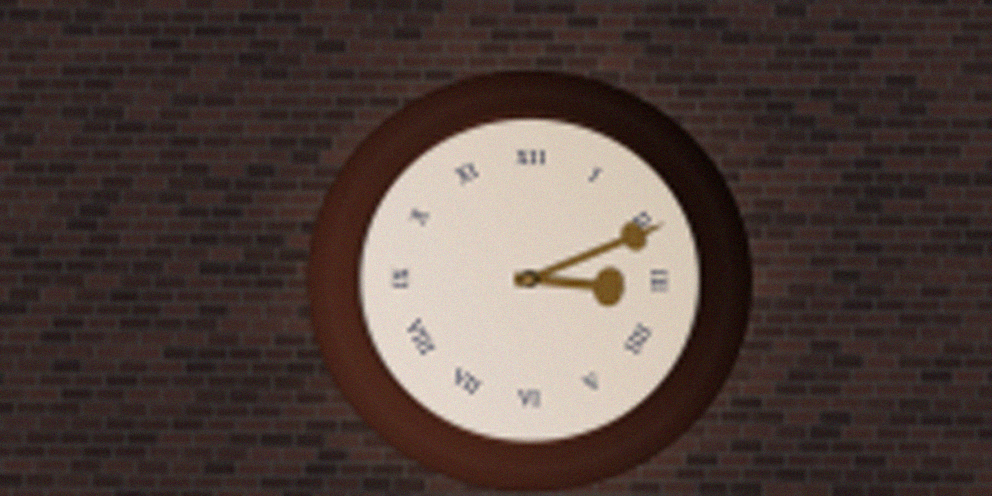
3:11
